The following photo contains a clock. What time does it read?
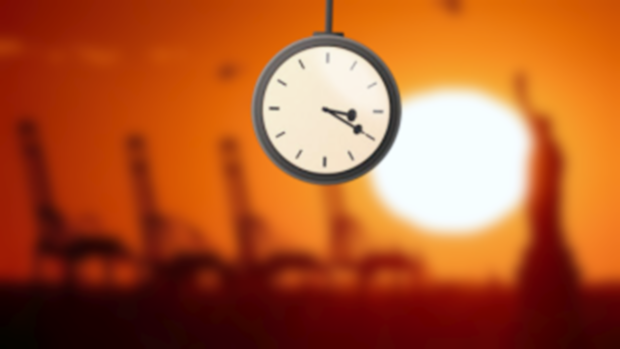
3:20
